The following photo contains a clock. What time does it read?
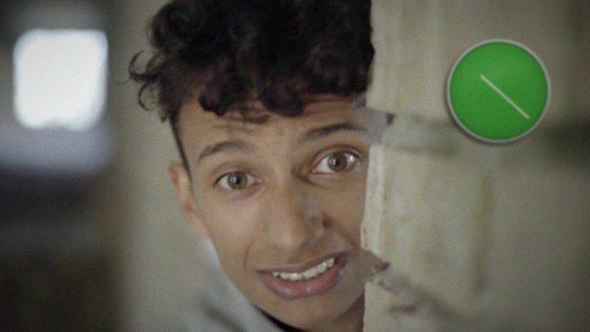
10:22
